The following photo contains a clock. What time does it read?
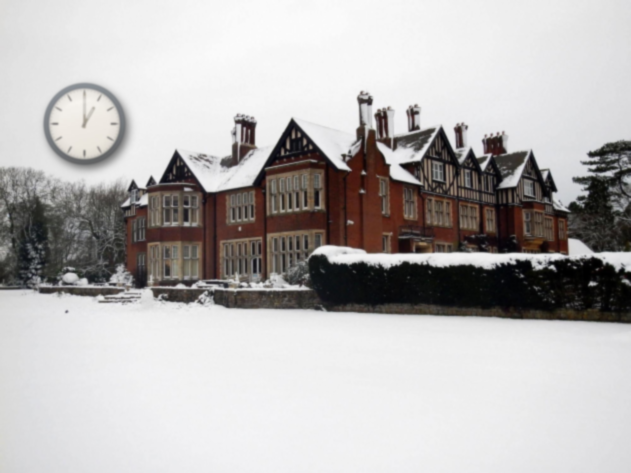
1:00
